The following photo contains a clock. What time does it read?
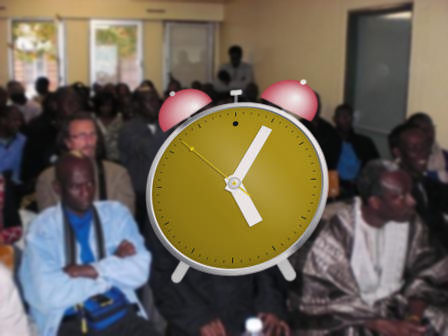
5:04:52
